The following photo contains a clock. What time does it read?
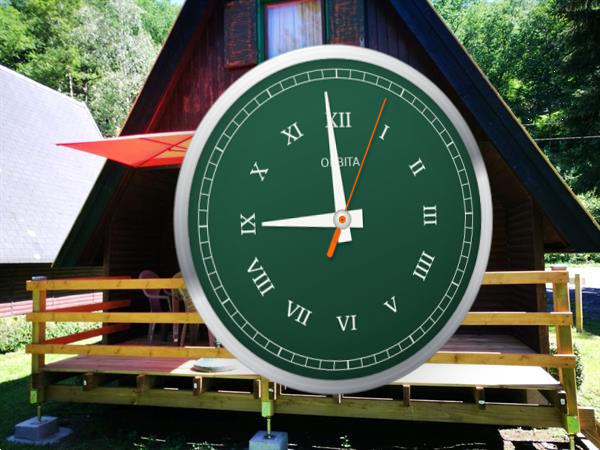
8:59:04
